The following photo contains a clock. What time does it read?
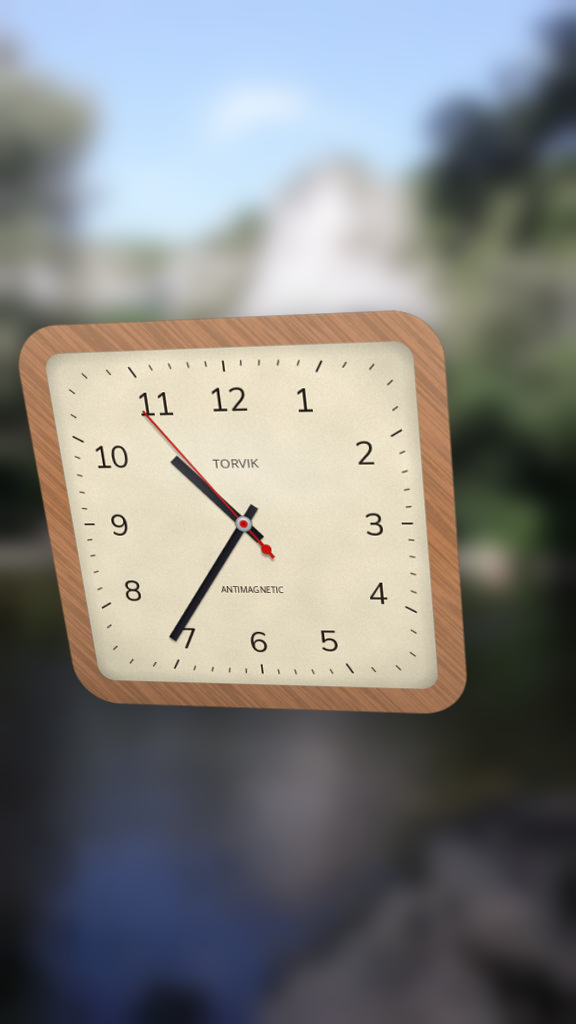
10:35:54
